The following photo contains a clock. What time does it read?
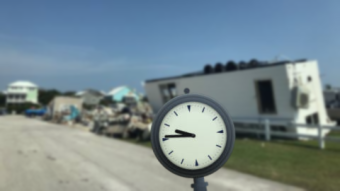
9:46
